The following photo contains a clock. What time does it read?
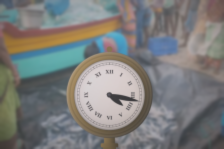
4:17
